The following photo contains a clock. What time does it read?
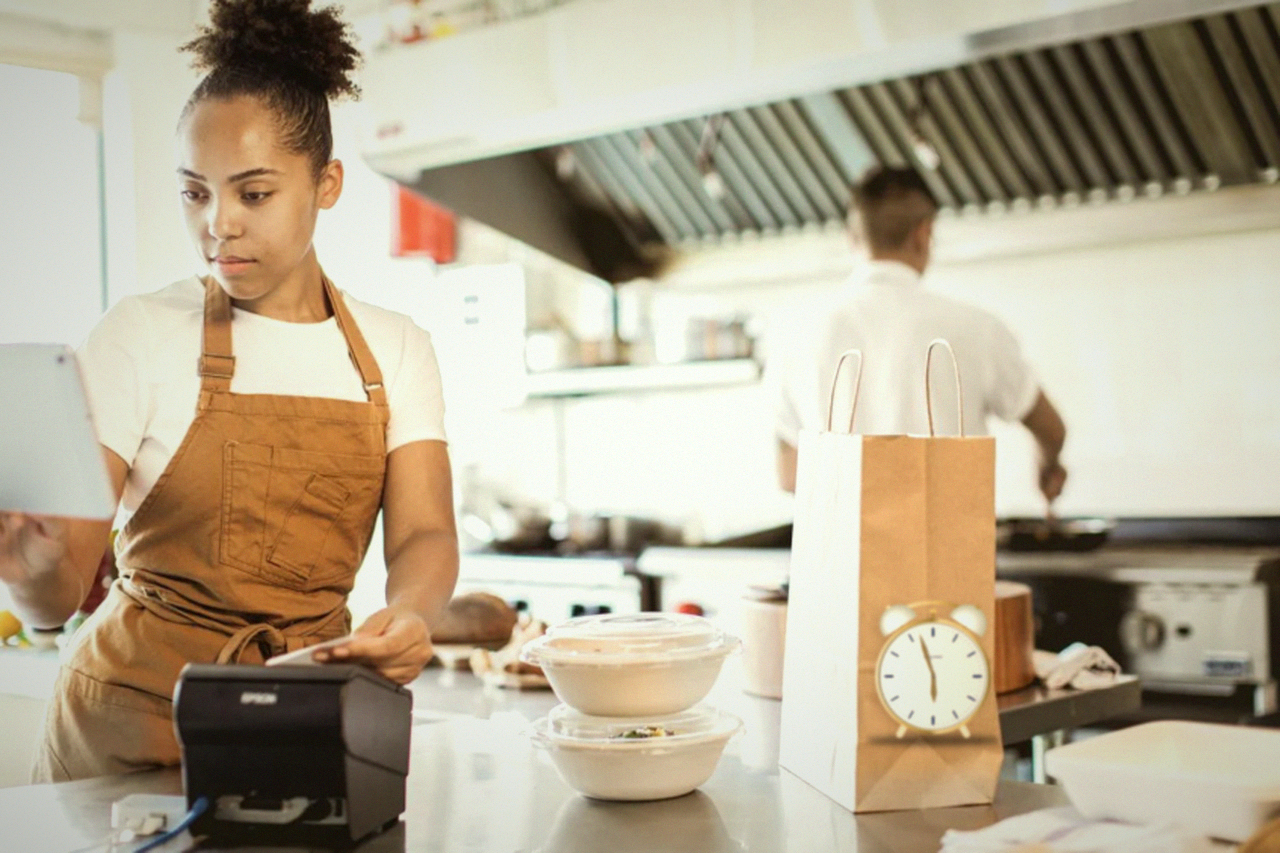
5:57
